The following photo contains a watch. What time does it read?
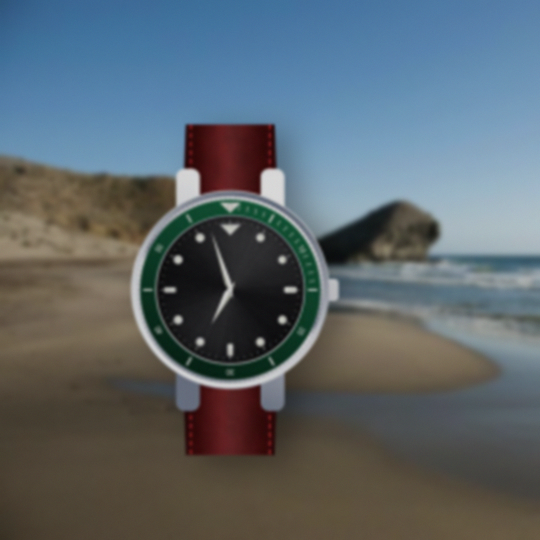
6:57
